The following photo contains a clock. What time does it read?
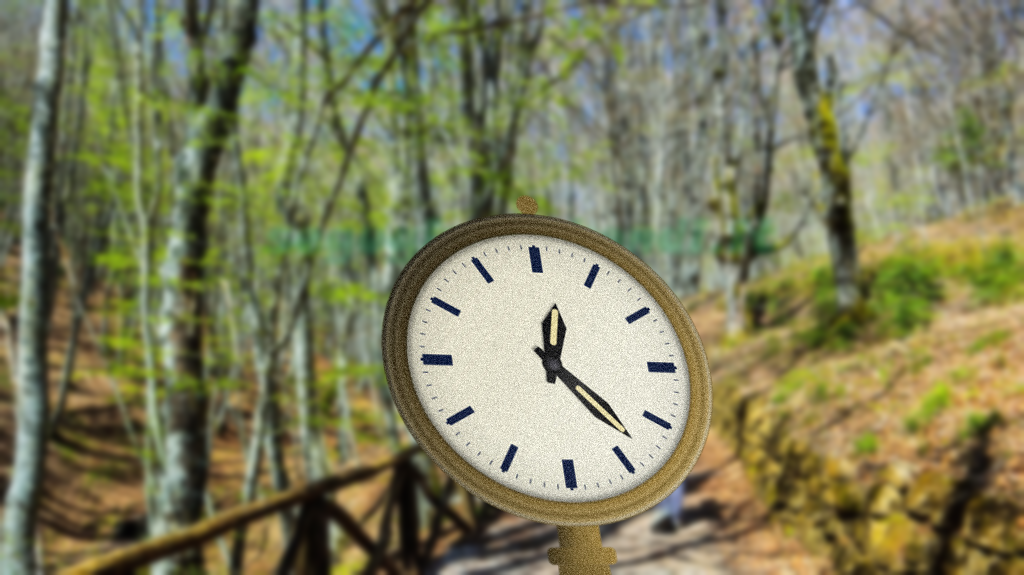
12:23
